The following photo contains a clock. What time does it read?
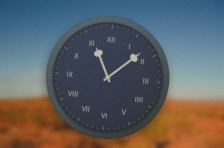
11:08
